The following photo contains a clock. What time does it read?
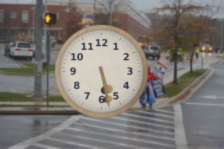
5:28
